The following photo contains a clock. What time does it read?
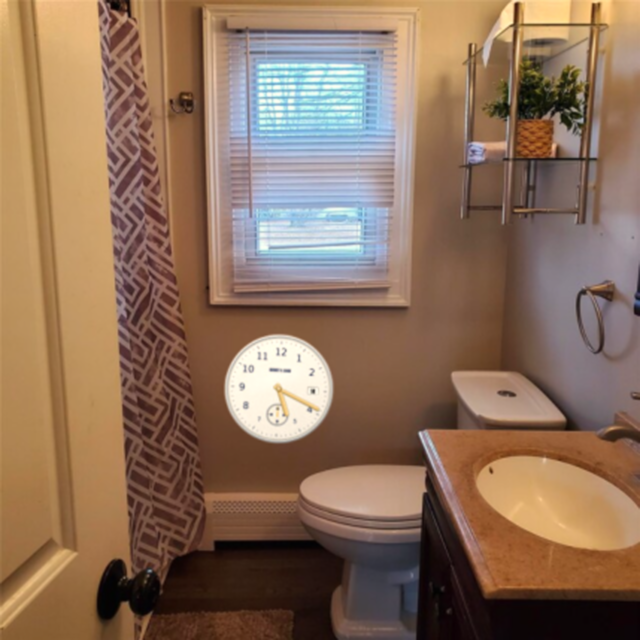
5:19
